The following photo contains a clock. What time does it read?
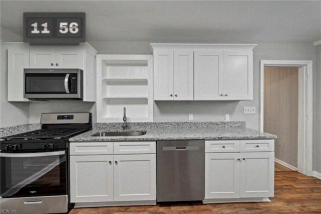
11:56
